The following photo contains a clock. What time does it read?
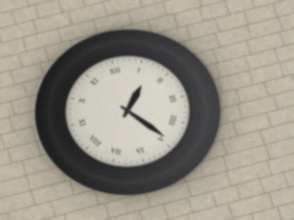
1:24
